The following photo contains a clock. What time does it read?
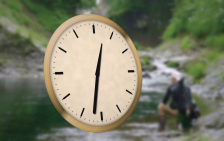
12:32
